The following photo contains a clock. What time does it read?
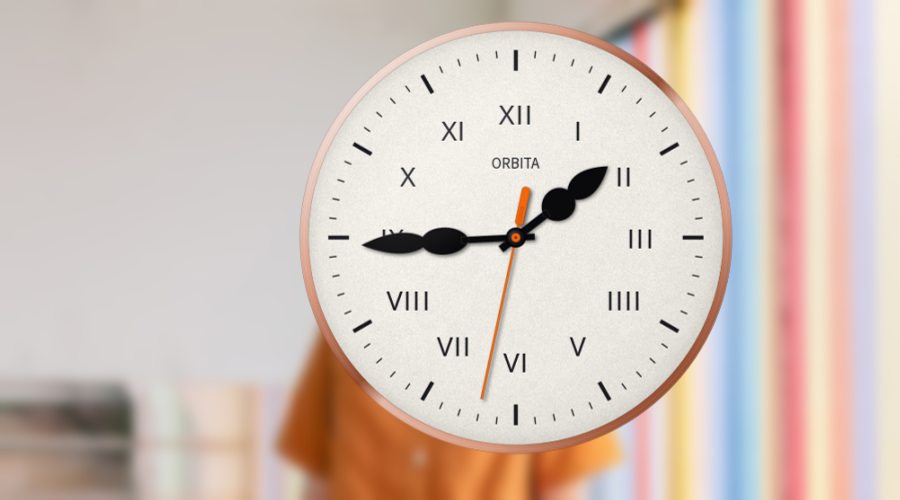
1:44:32
